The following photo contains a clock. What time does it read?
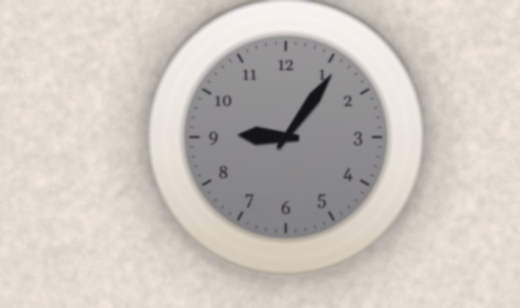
9:06
